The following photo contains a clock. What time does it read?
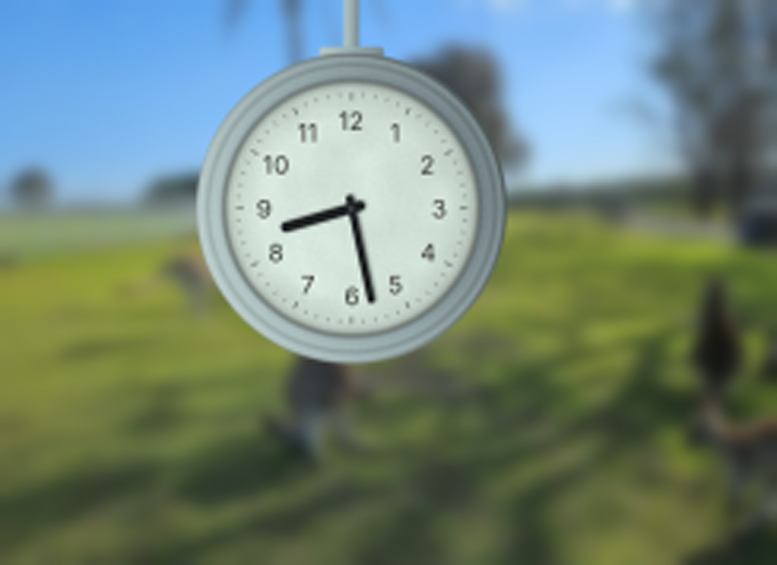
8:28
